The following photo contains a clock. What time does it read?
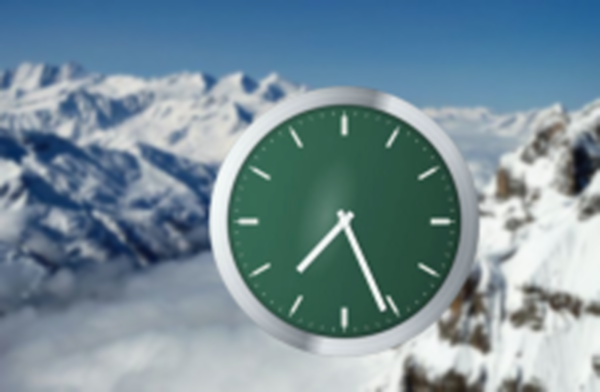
7:26
